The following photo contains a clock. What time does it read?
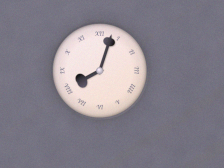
8:03
